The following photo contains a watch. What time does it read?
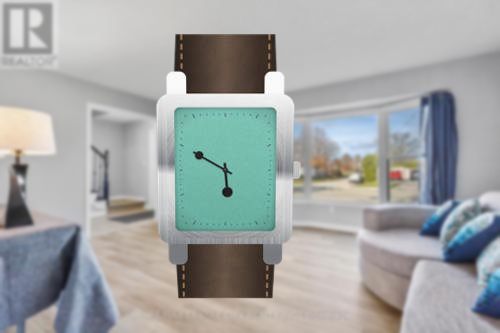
5:50
